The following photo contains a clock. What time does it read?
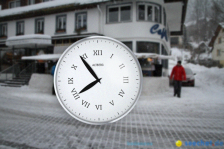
7:54
